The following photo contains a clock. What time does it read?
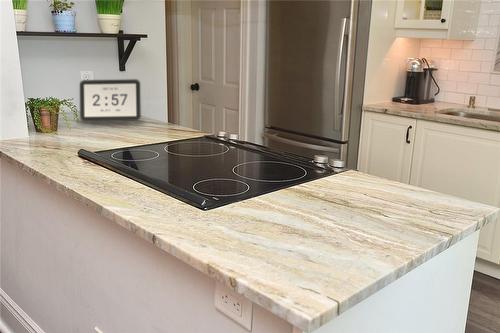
2:57
